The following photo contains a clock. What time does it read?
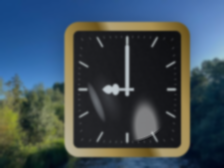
9:00
